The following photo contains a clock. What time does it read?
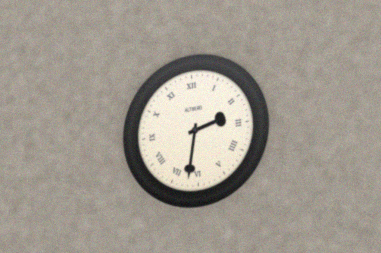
2:32
